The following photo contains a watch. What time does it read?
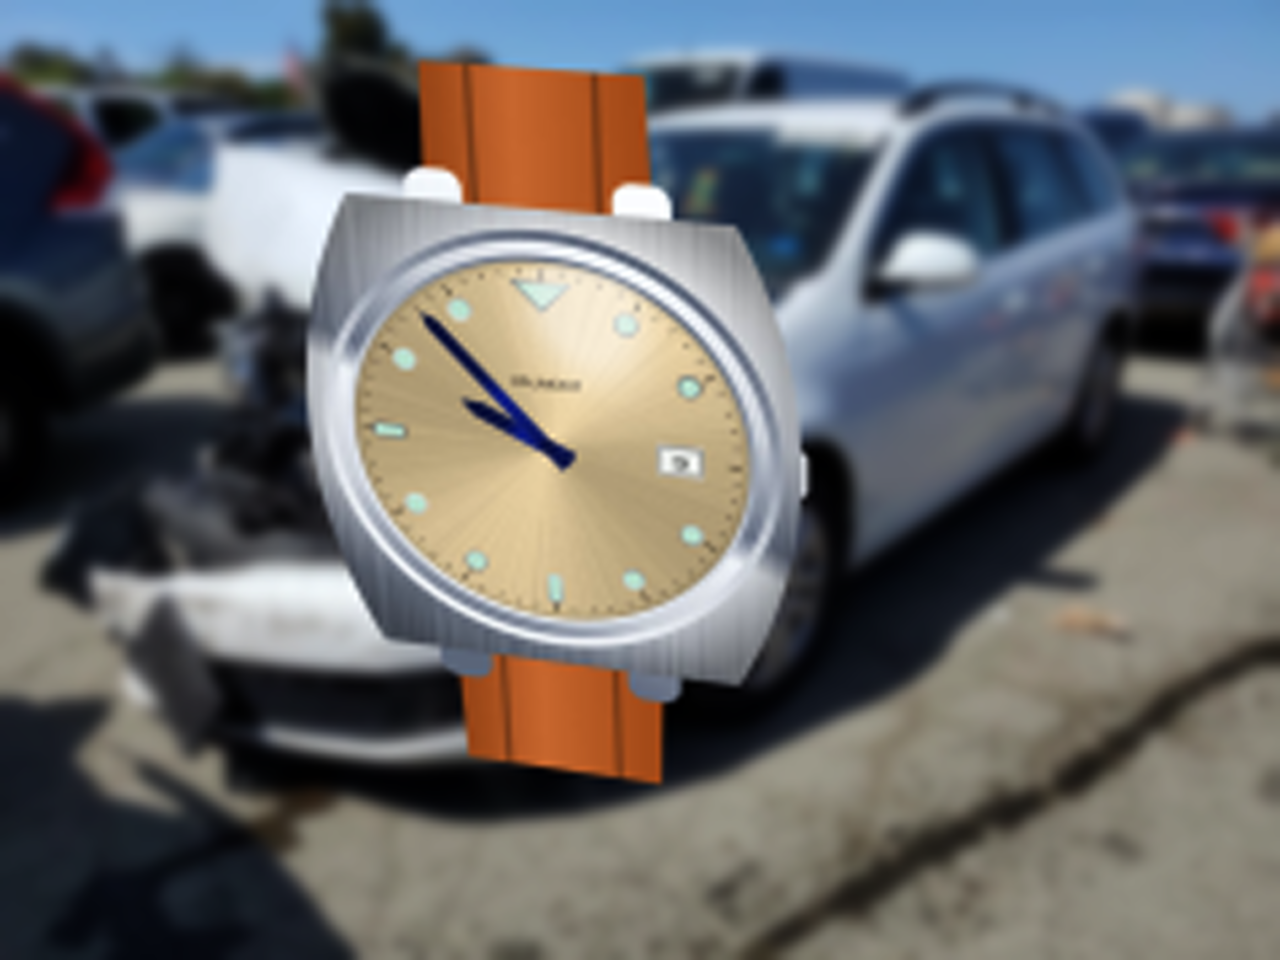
9:53
